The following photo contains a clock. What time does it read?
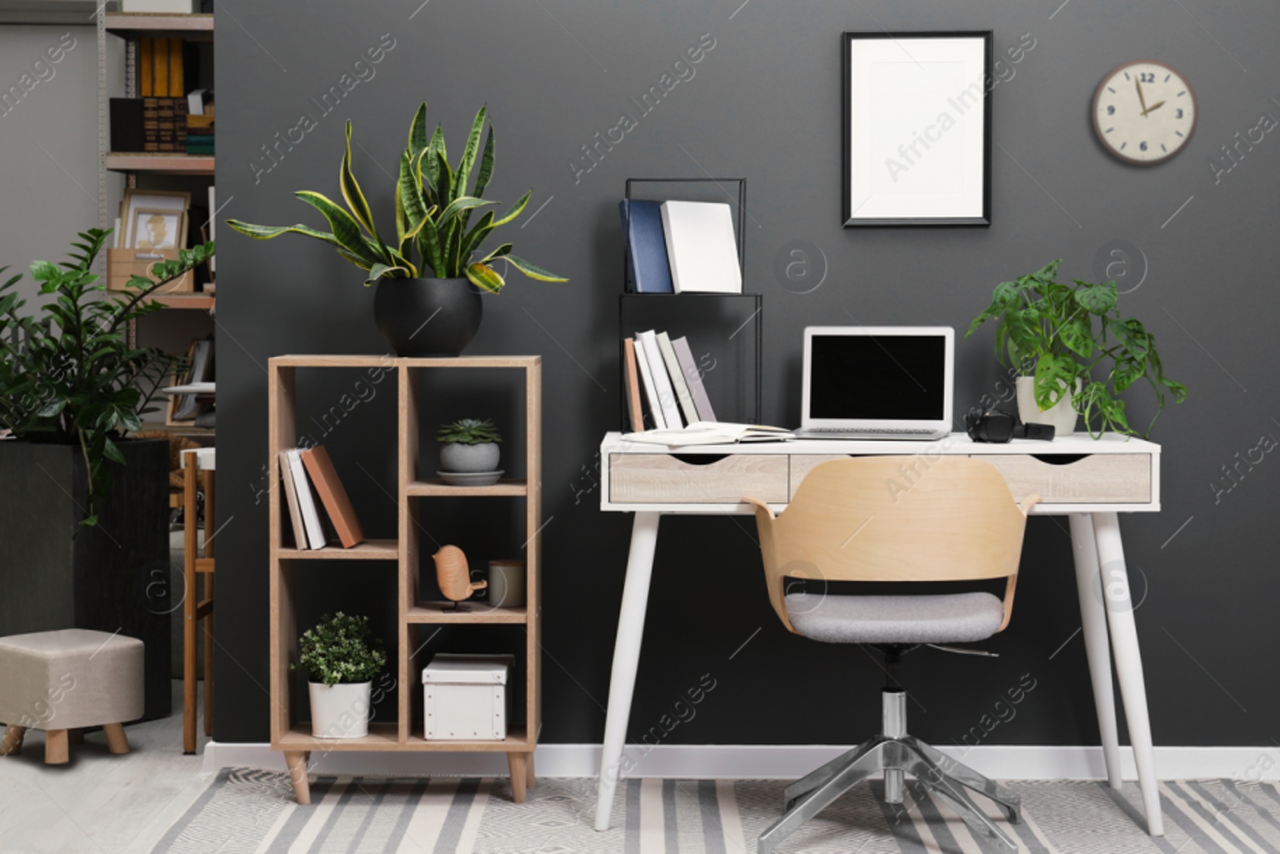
1:57
